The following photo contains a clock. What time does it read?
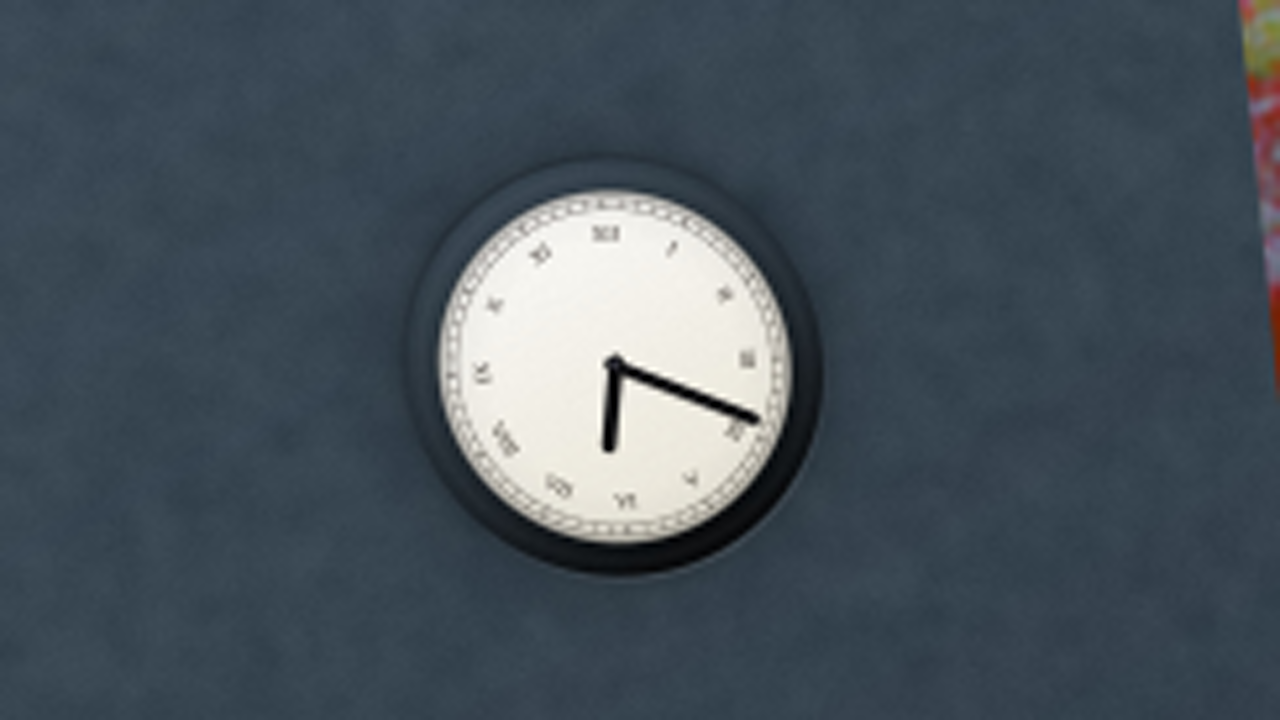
6:19
